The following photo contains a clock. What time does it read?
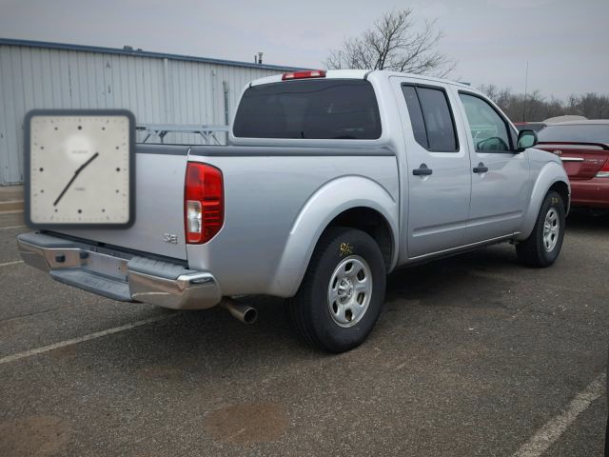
1:36
